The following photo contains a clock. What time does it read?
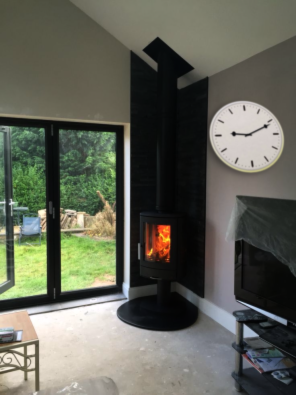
9:11
